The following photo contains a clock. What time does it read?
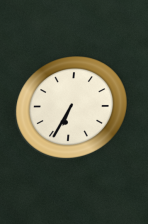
6:34
